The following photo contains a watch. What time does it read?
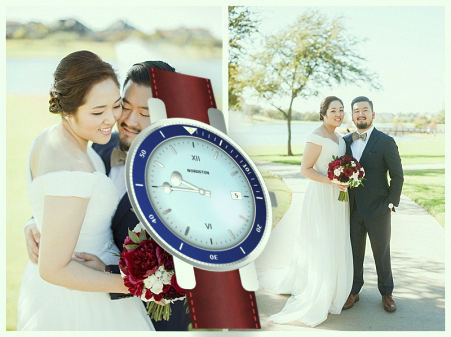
9:45
